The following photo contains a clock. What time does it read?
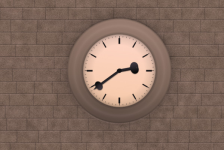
2:39
